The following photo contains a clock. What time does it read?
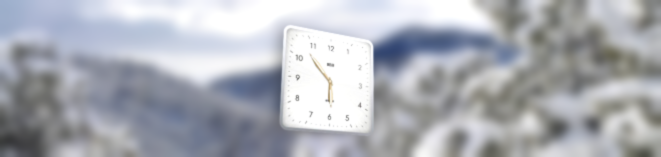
5:53
